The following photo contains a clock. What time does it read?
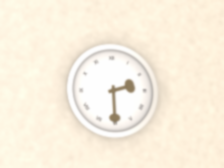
2:30
